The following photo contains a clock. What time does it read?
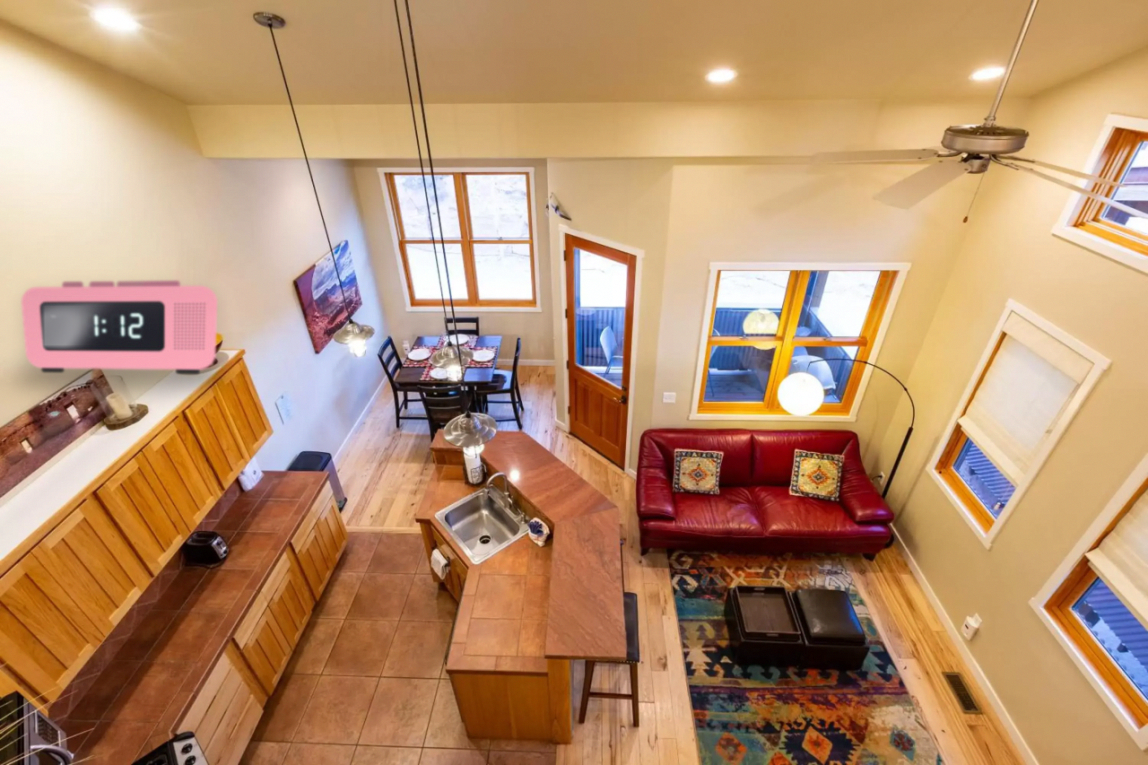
1:12
